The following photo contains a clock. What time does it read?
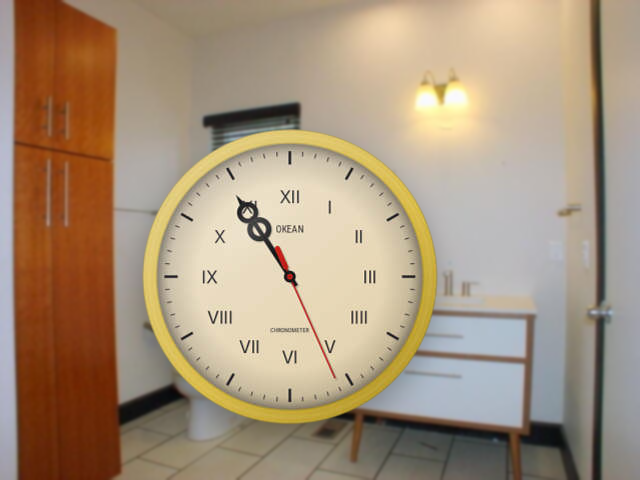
10:54:26
